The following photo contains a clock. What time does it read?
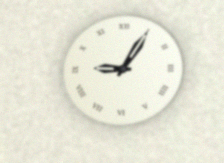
9:05
